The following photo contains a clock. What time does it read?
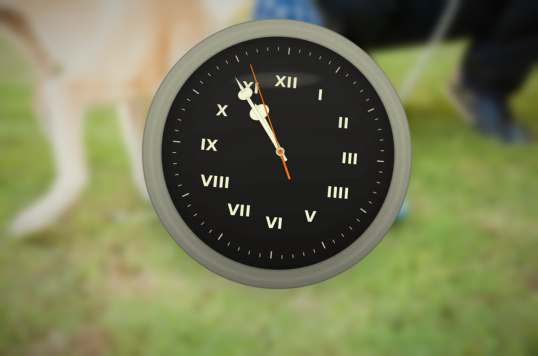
10:53:56
